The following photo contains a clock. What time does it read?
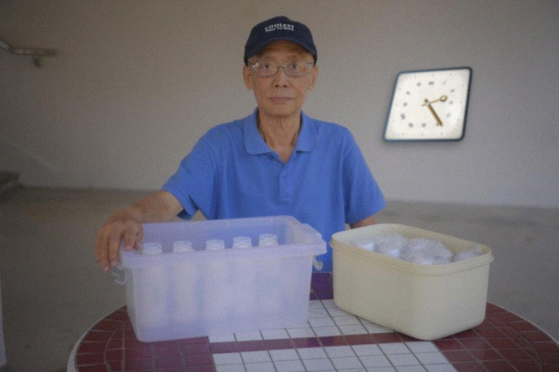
2:24
